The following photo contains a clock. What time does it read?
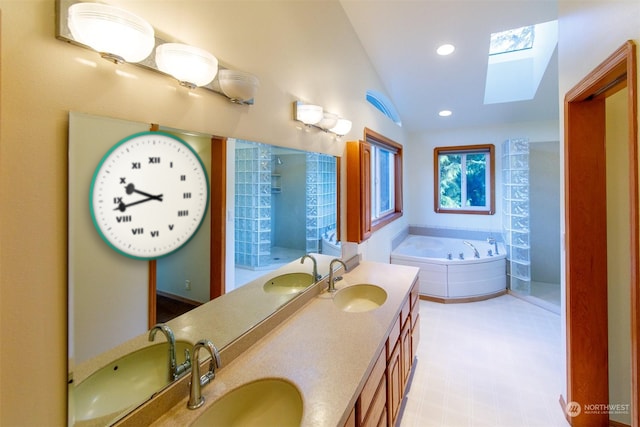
9:43
